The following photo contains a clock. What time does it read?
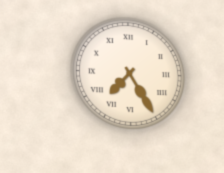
7:25
